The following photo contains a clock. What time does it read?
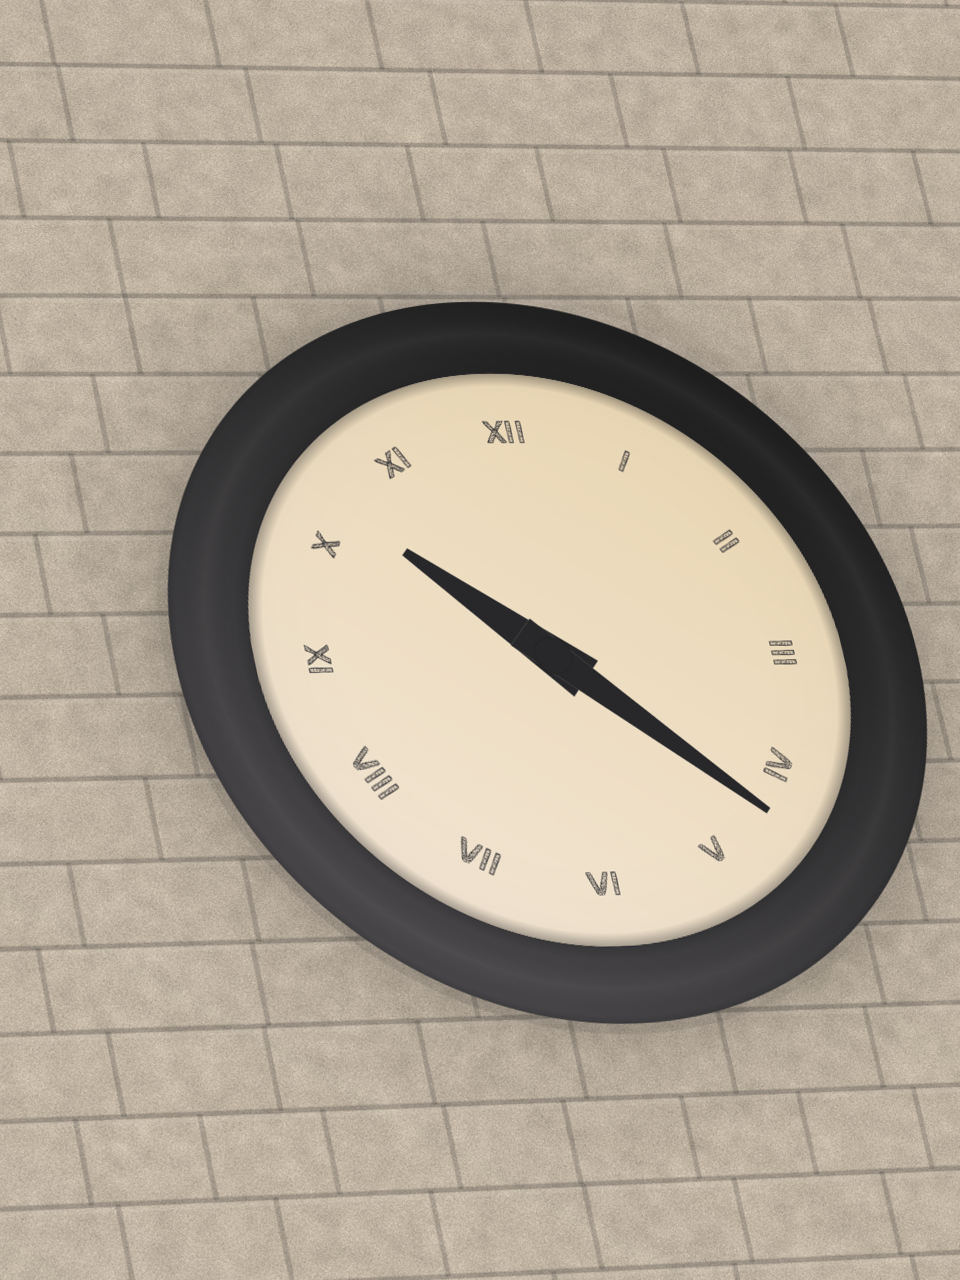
10:22
